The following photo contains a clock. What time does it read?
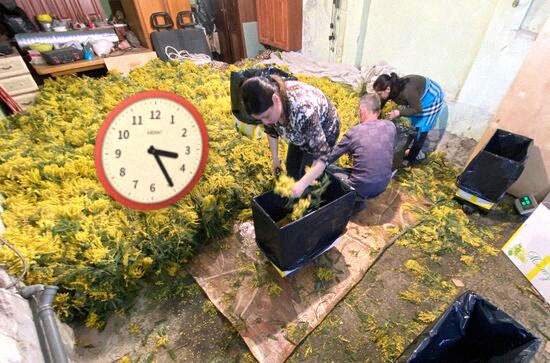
3:25
